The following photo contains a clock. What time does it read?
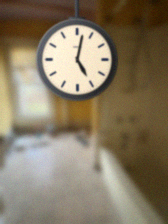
5:02
